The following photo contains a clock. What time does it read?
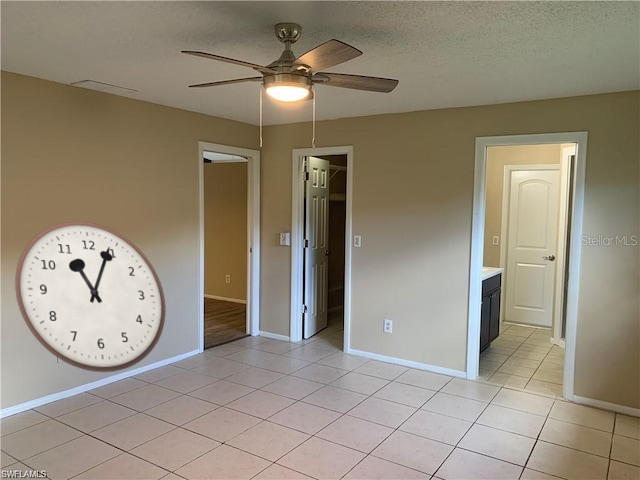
11:04
